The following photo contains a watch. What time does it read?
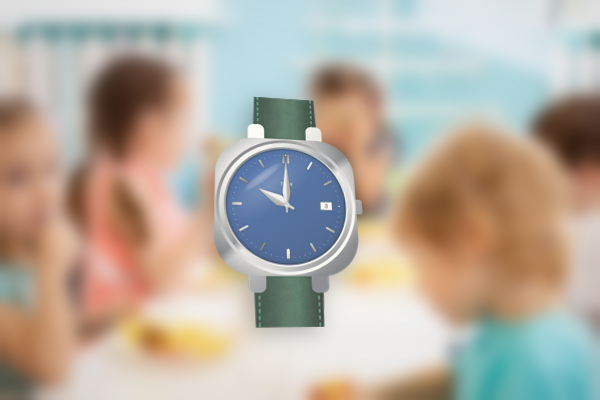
10:00
